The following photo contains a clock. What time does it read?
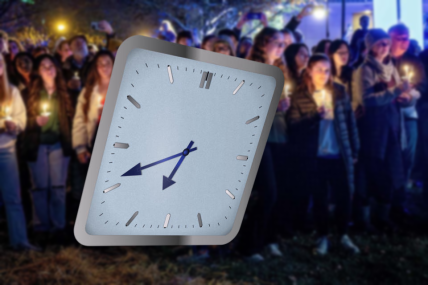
6:41
